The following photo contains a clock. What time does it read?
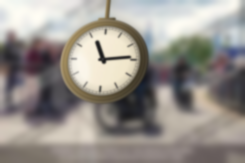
11:14
